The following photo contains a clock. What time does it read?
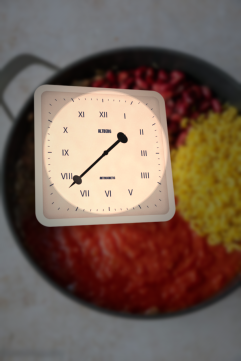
1:38
